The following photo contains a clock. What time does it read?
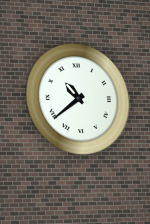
10:39
